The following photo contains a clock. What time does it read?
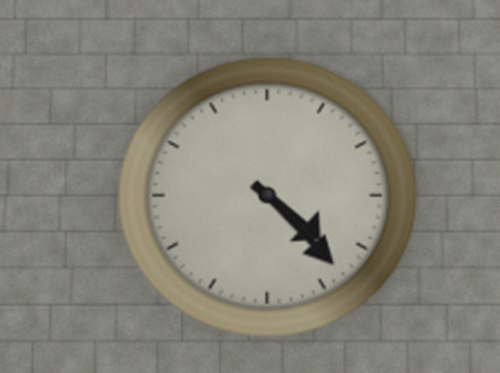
4:23
